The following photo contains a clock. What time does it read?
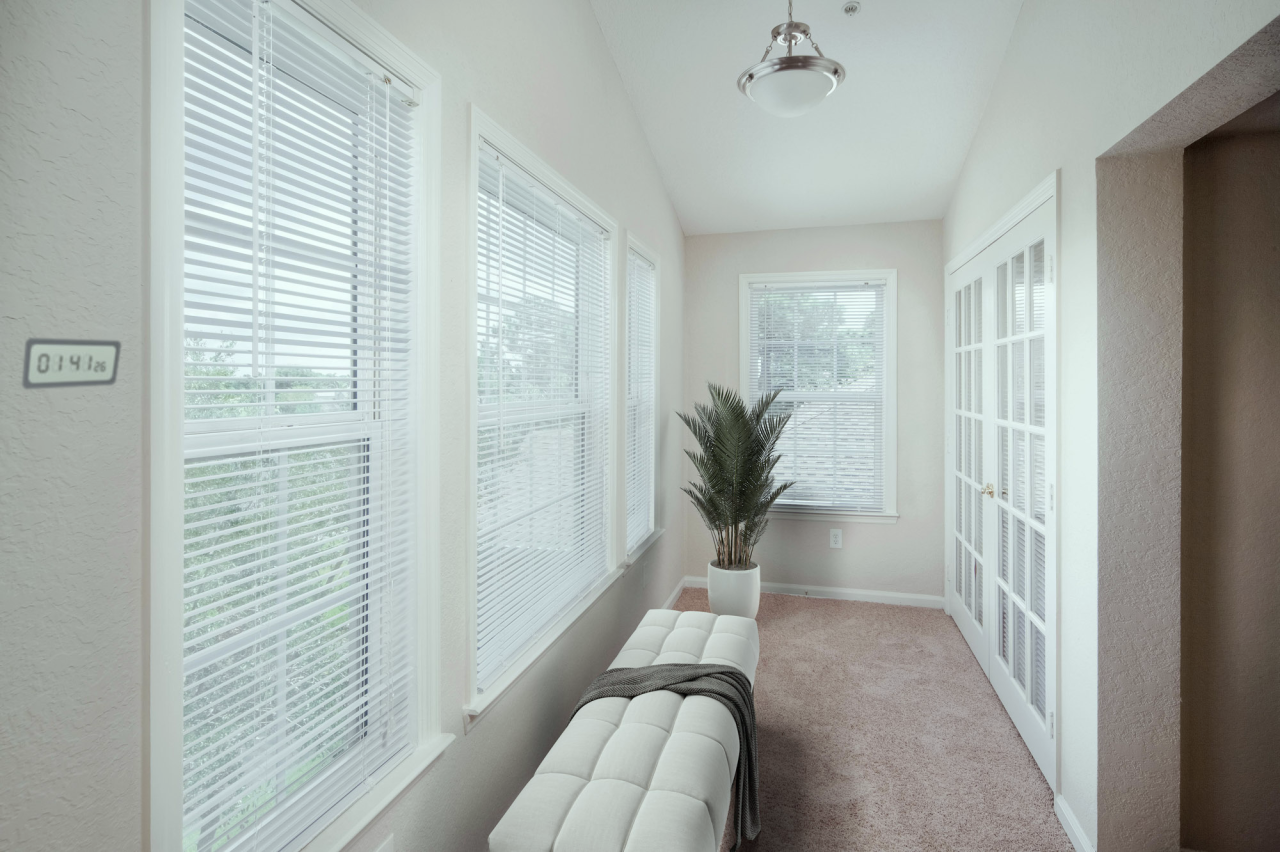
1:41
